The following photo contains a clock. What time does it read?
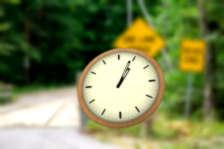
1:04
